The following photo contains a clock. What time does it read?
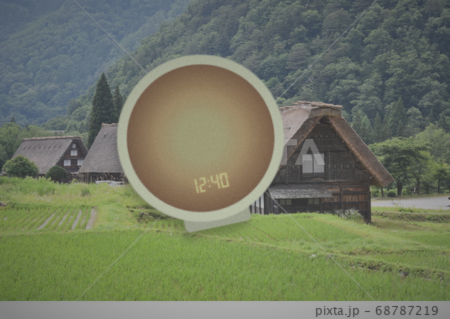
12:40
